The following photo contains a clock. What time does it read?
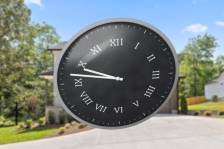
9:47
